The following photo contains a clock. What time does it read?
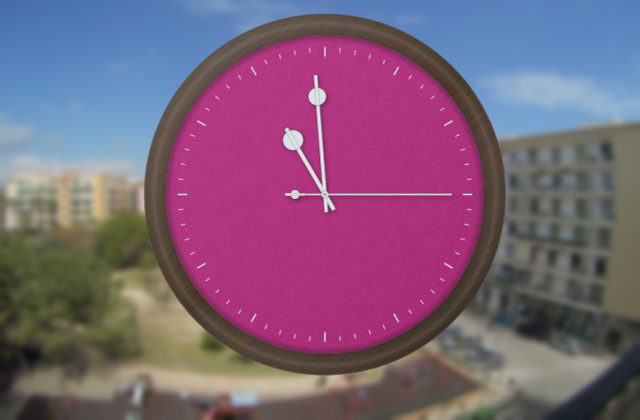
10:59:15
